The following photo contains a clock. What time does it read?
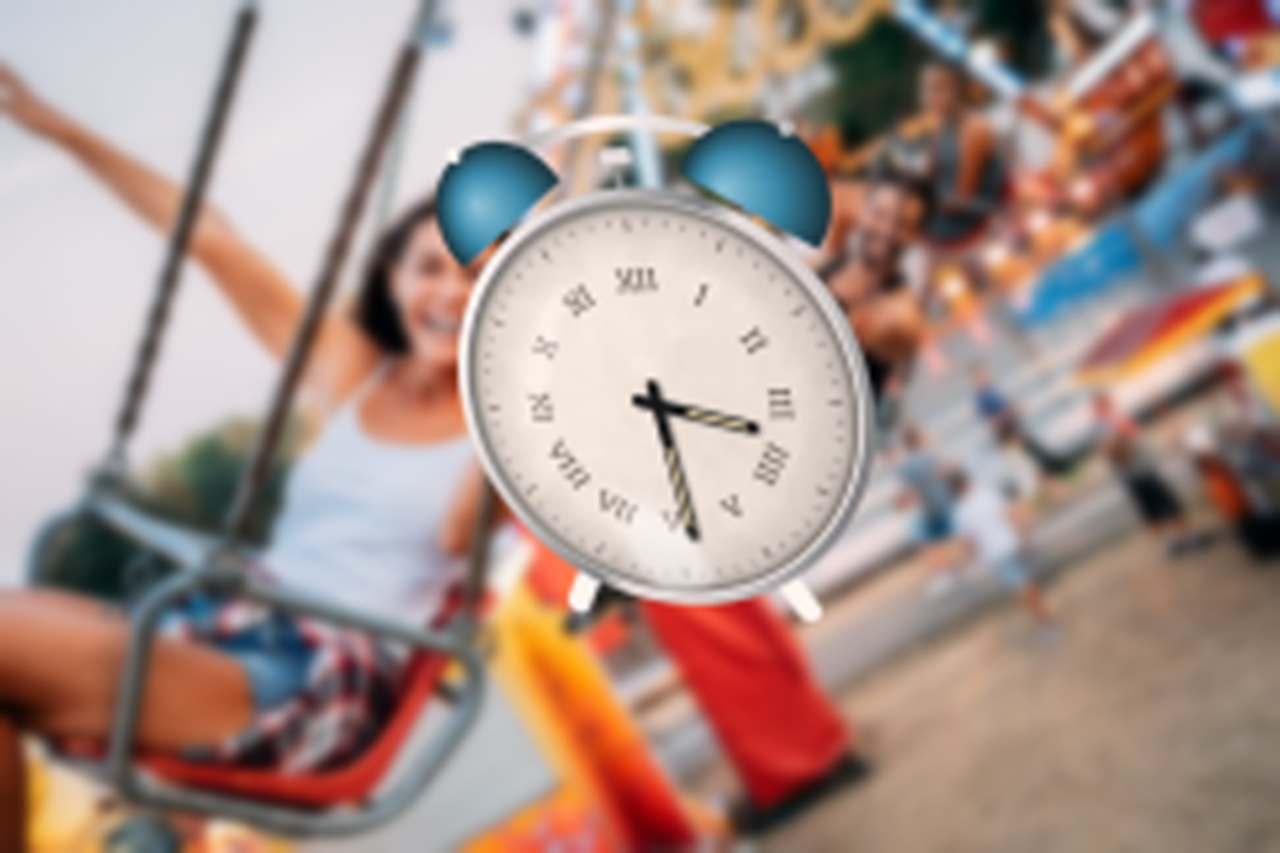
3:29
